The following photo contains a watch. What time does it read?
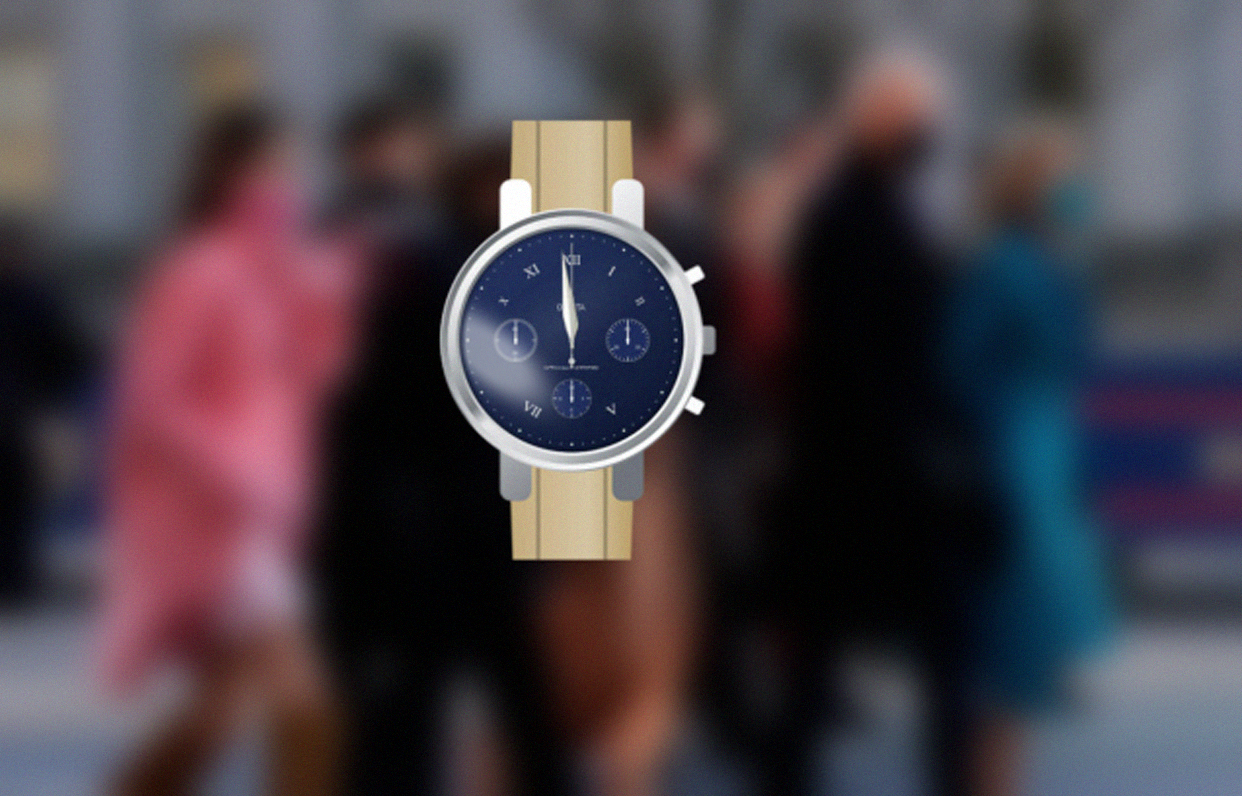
11:59
